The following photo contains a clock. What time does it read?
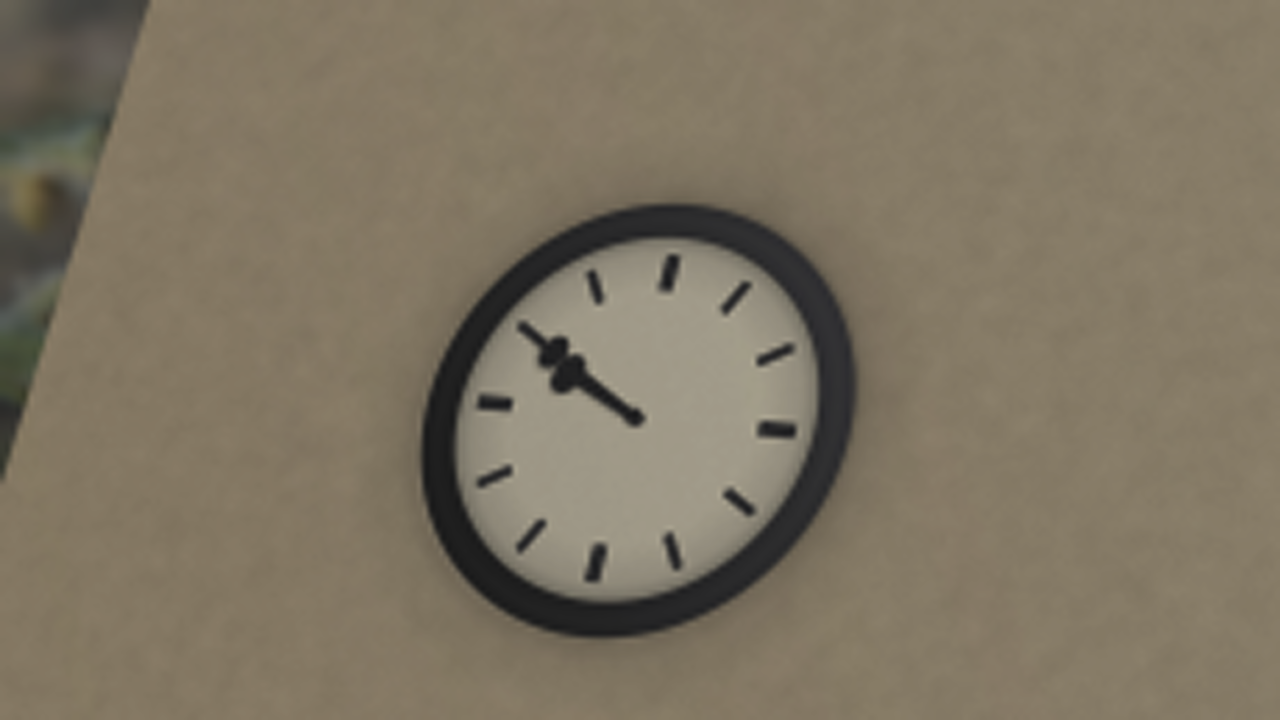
9:50
